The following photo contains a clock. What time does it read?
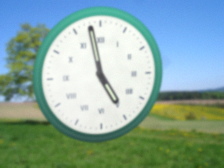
4:58
